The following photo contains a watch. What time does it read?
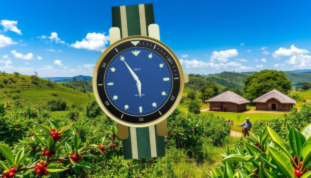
5:55
